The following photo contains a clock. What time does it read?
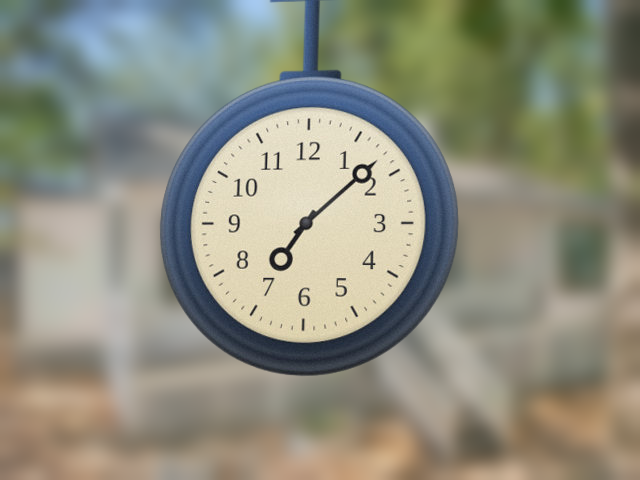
7:08
